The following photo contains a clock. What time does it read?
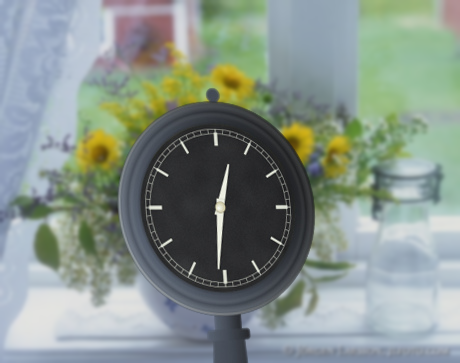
12:31
